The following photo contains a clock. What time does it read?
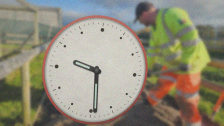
9:29
